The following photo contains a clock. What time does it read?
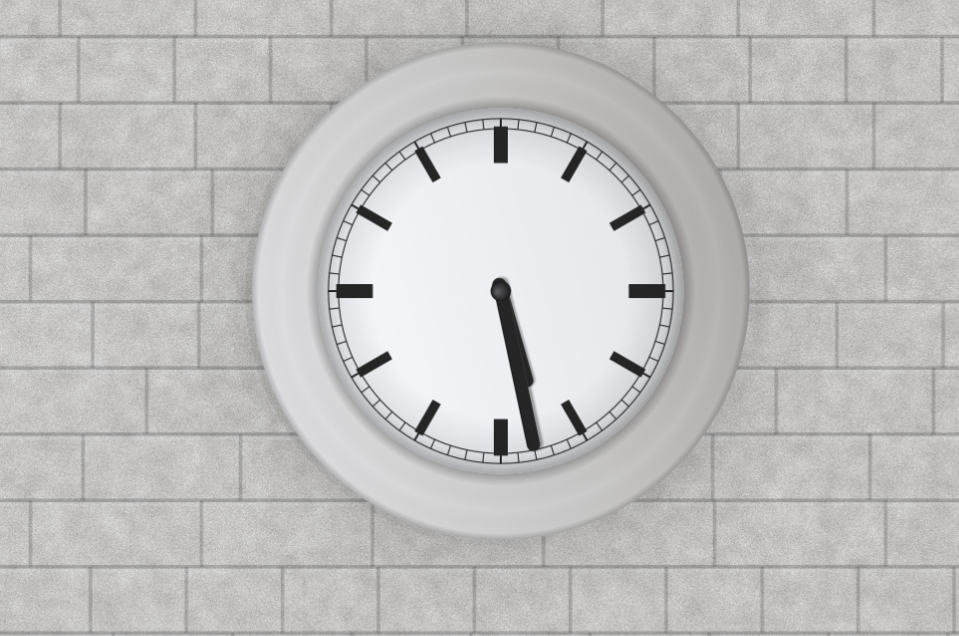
5:28
